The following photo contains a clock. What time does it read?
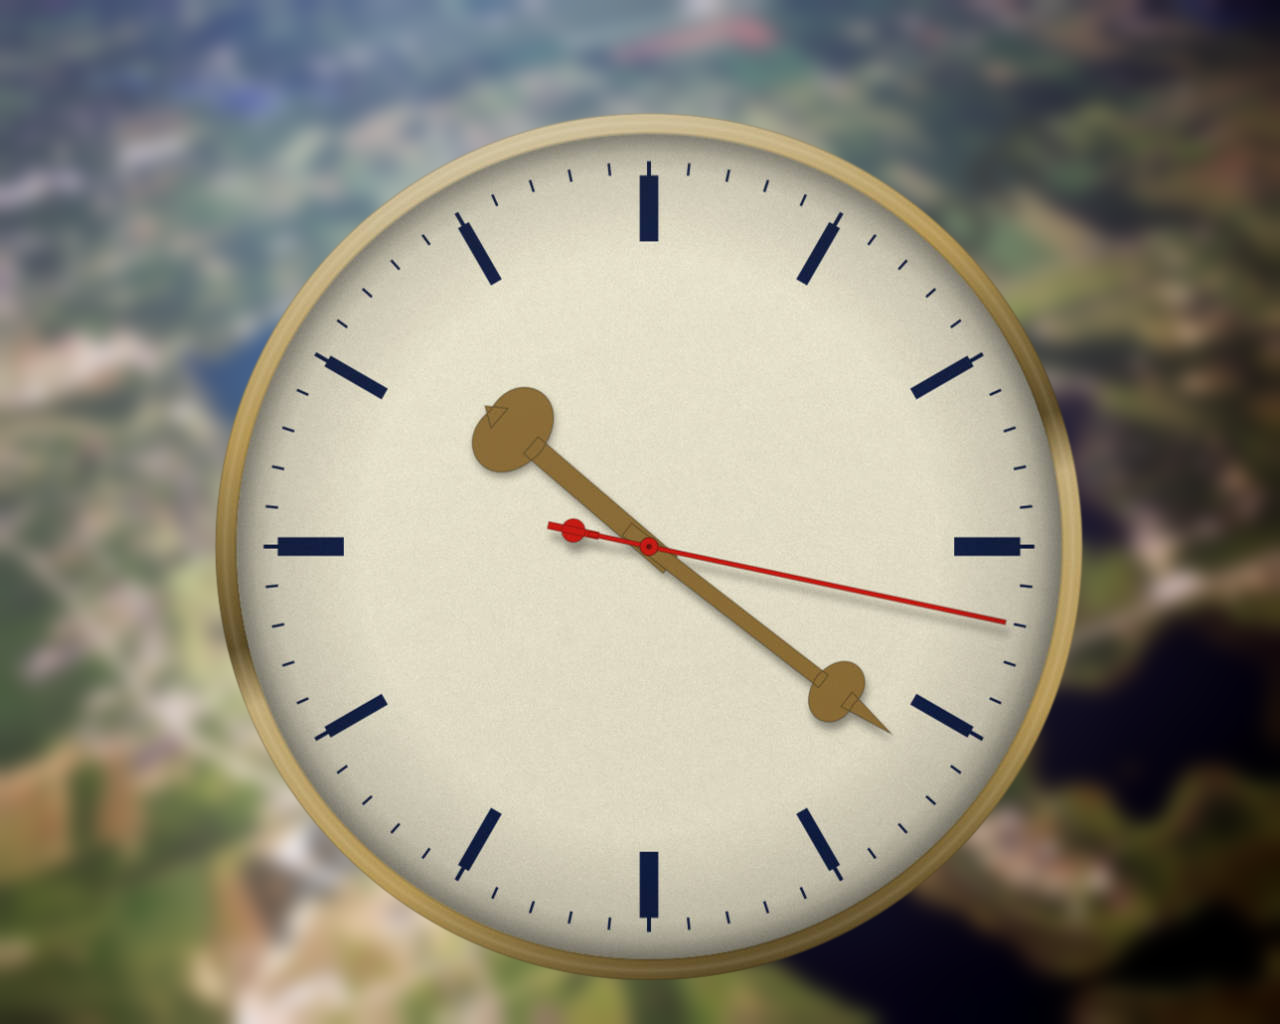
10:21:17
